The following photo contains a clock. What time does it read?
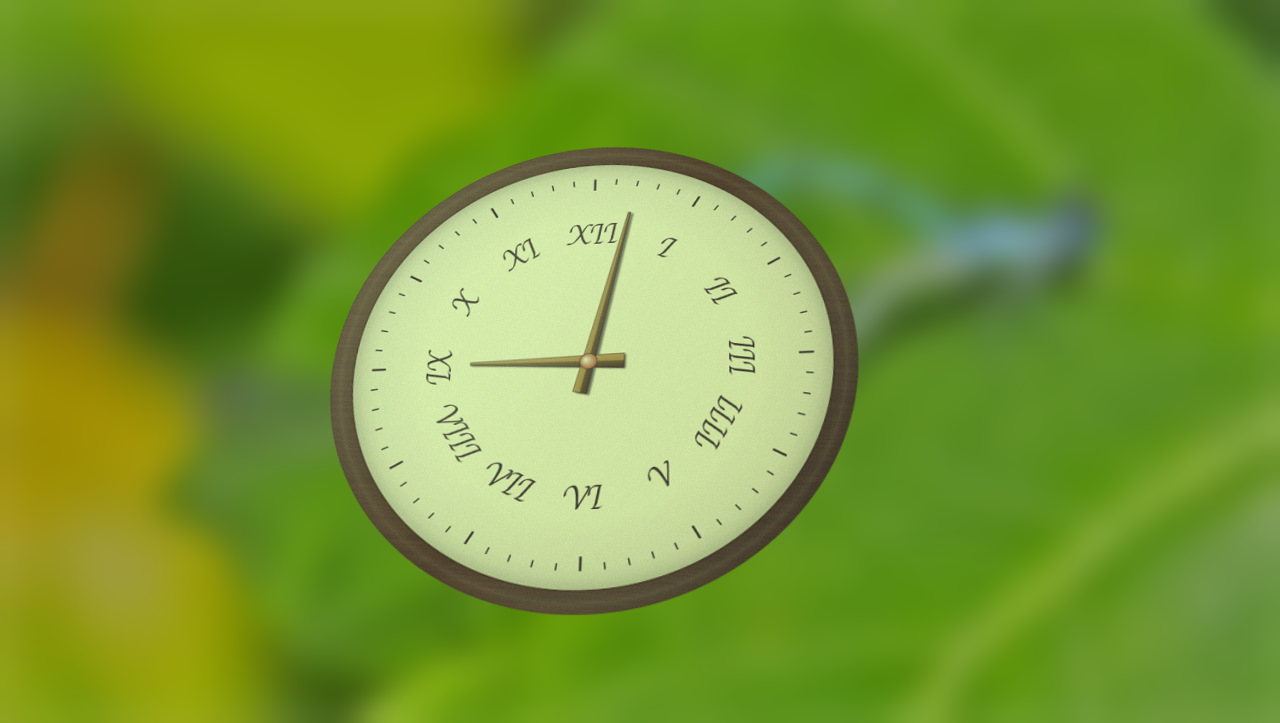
9:02
